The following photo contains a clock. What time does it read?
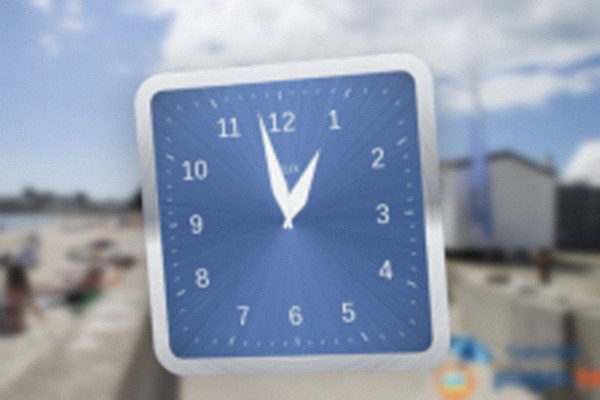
12:58
